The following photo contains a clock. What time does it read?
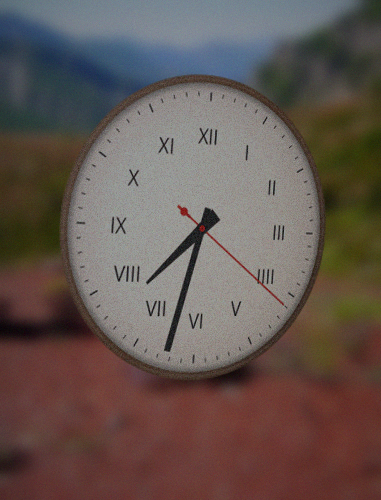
7:32:21
